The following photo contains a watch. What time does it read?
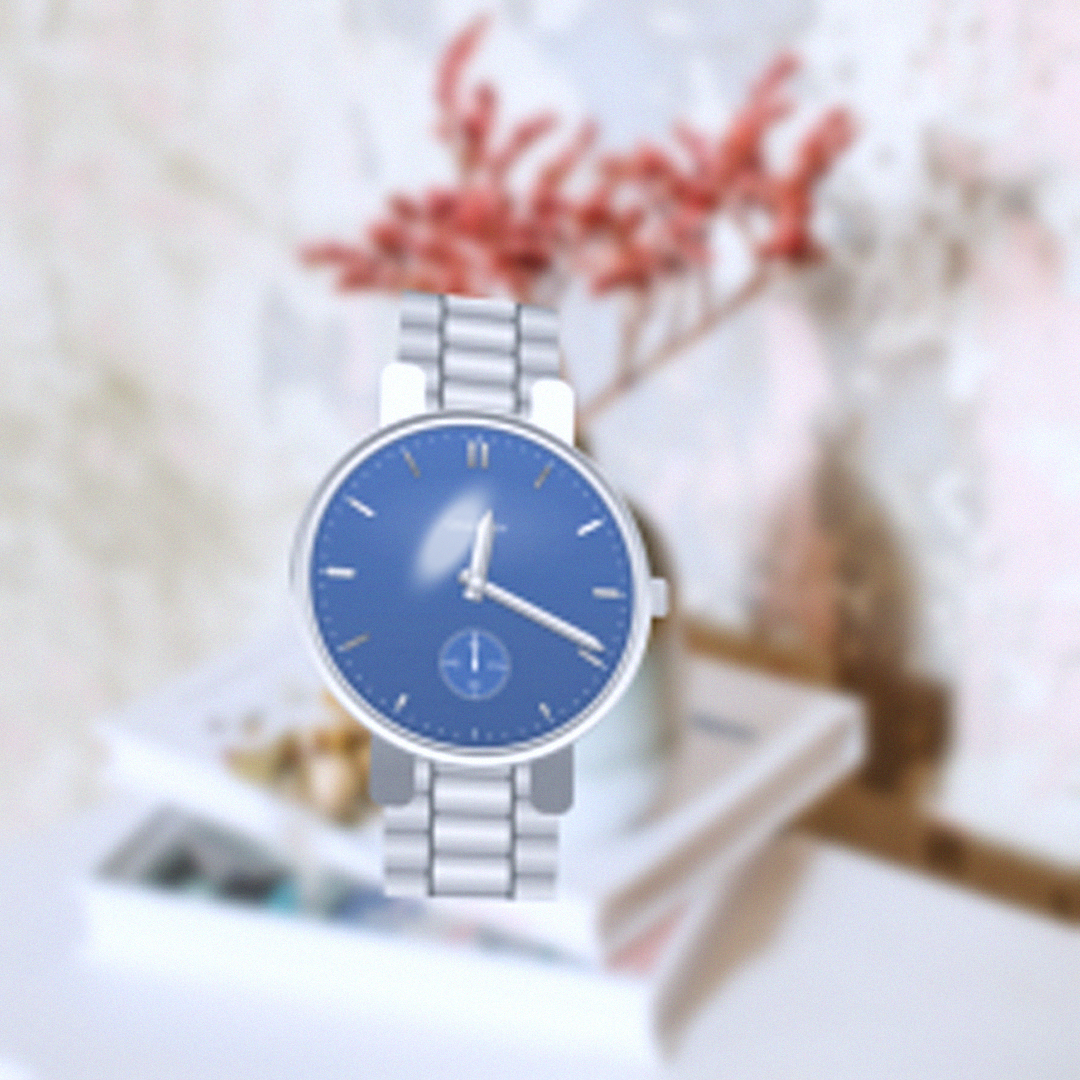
12:19
